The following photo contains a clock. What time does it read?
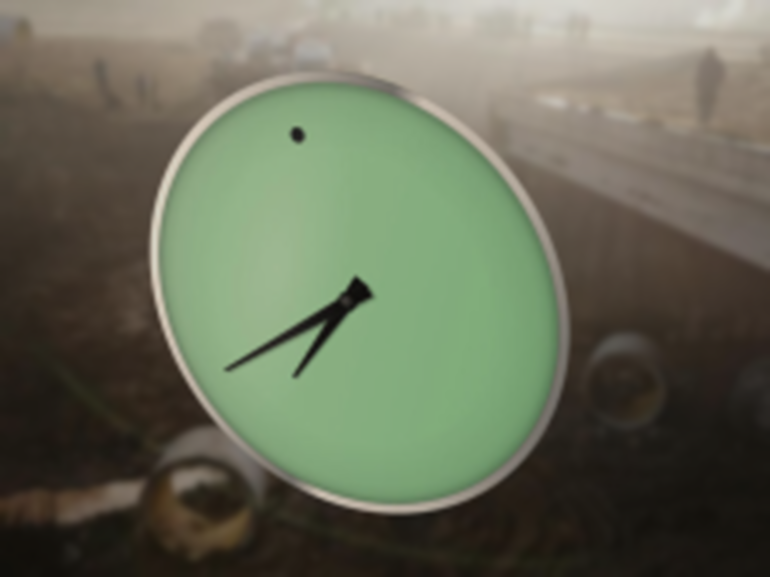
7:42
